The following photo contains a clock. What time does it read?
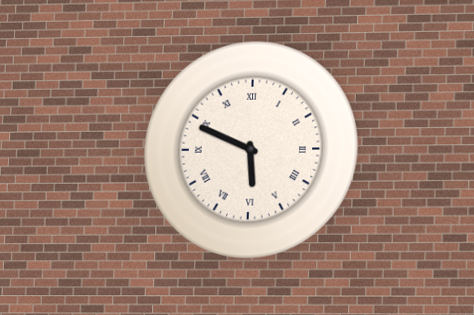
5:49
